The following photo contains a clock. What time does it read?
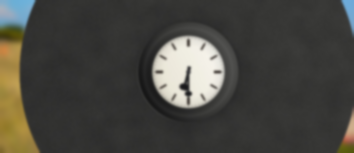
6:30
